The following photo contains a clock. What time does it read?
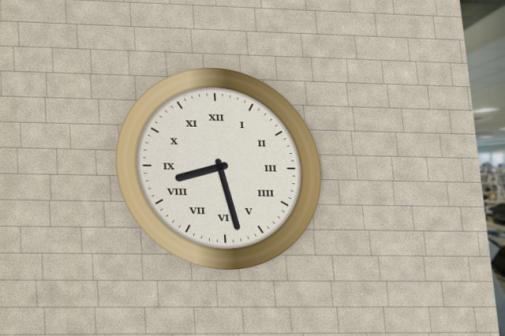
8:28
